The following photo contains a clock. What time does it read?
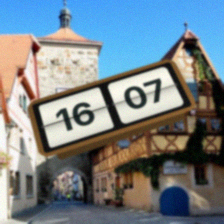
16:07
